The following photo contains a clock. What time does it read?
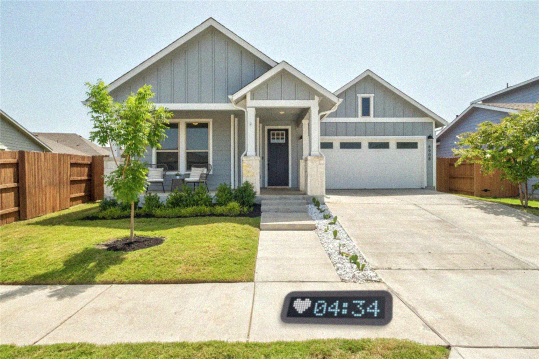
4:34
